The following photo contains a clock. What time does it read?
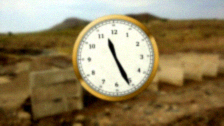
11:26
